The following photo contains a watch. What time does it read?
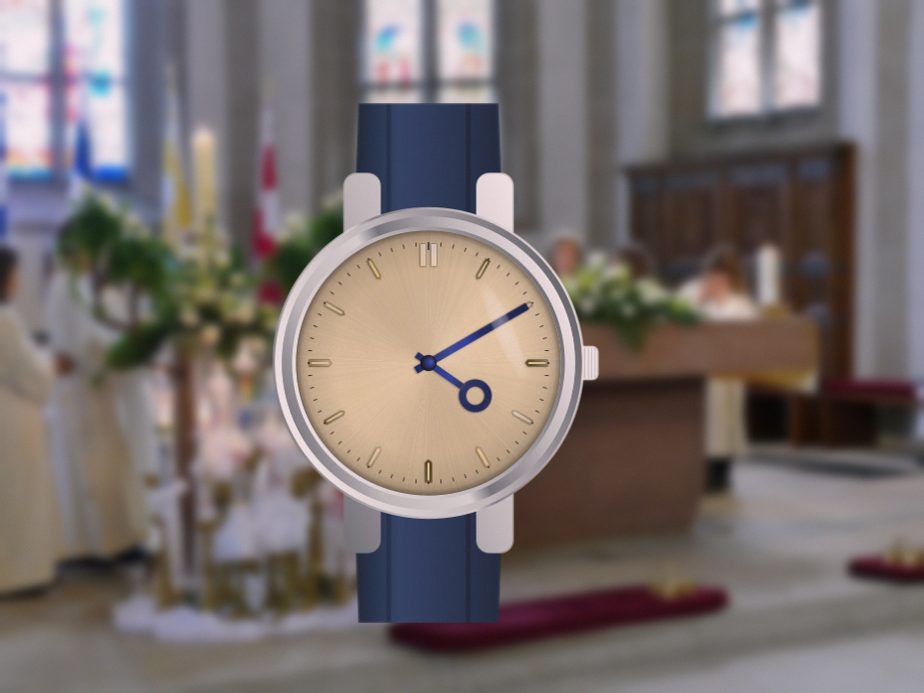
4:10
